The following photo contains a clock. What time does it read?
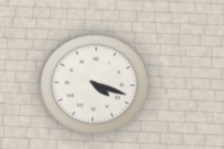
4:18
